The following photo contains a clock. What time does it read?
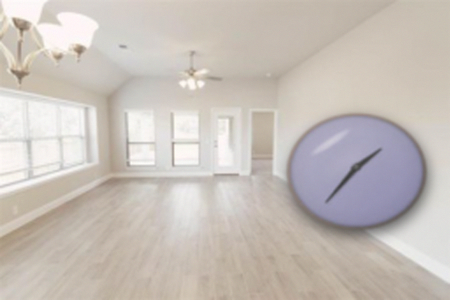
1:36
